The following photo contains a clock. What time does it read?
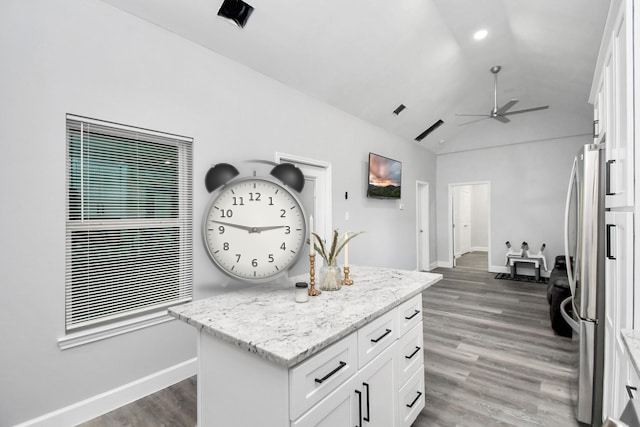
2:47
